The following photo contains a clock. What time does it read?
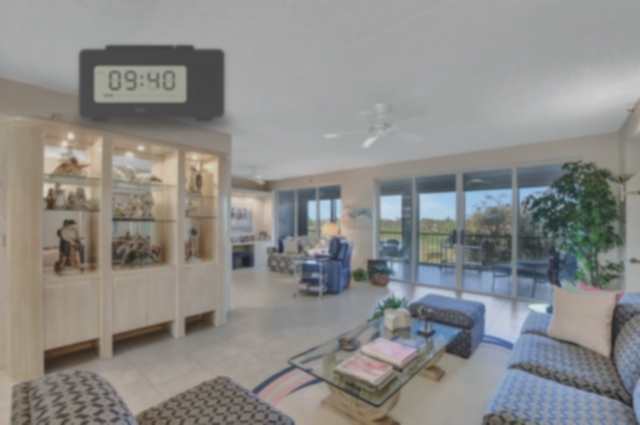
9:40
